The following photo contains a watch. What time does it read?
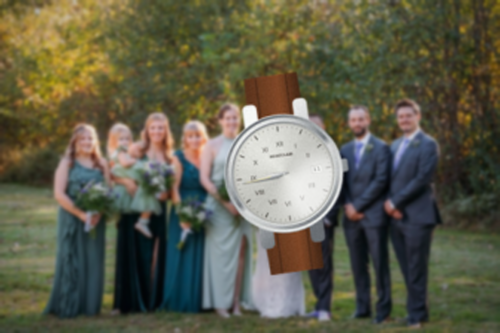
8:44
